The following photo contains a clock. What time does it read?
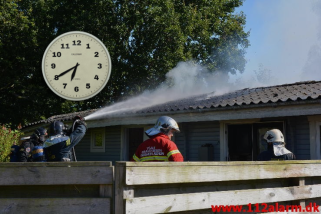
6:40
